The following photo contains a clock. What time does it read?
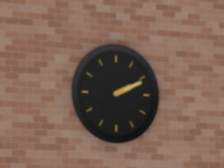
2:11
